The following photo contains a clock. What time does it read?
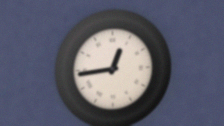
12:44
